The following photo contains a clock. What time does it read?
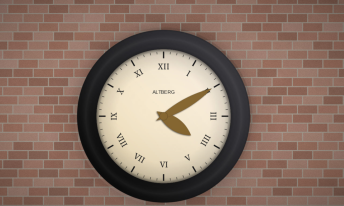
4:10
